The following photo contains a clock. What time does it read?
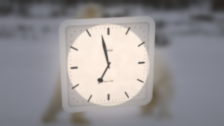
6:58
